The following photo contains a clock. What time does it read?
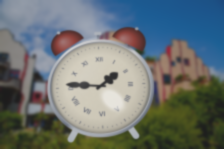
1:46
